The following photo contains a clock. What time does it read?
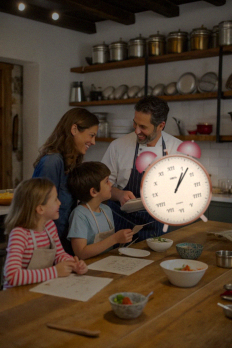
1:07
